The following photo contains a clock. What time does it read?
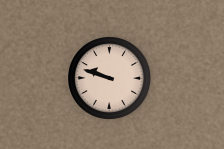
9:48
